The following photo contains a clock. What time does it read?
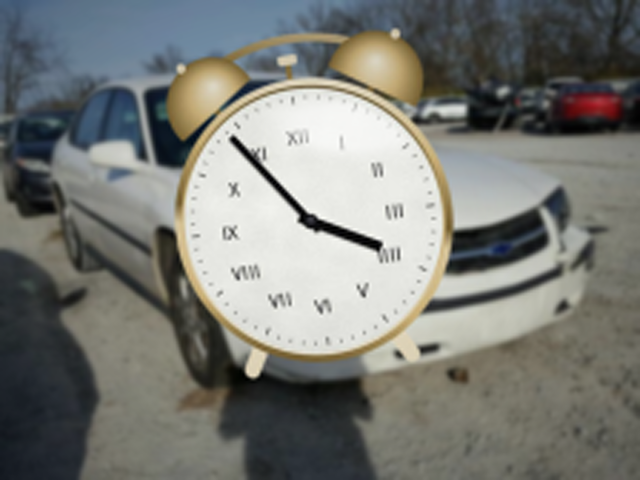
3:54
